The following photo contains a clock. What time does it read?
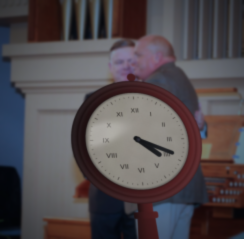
4:19
